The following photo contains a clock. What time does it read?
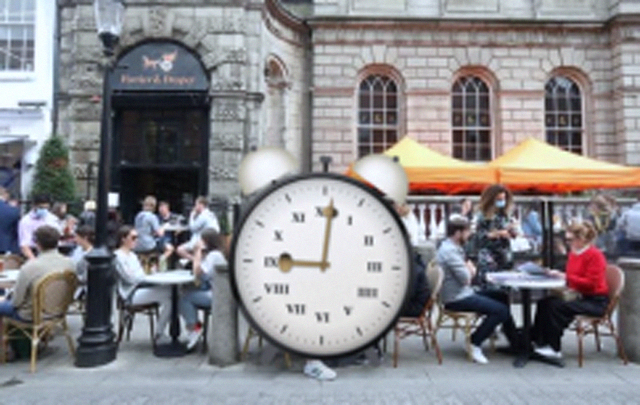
9:01
